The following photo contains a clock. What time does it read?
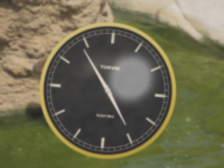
4:54
